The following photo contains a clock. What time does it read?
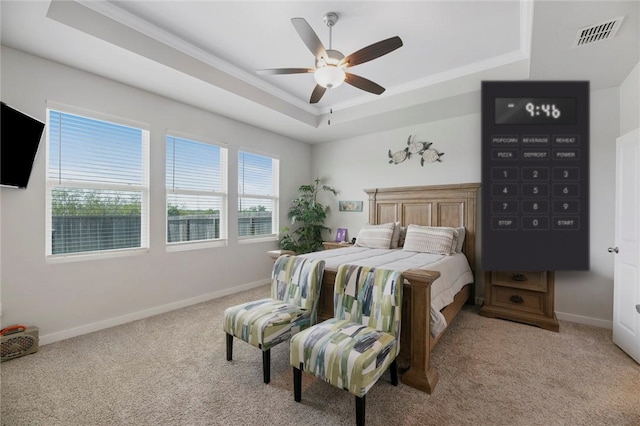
9:46
